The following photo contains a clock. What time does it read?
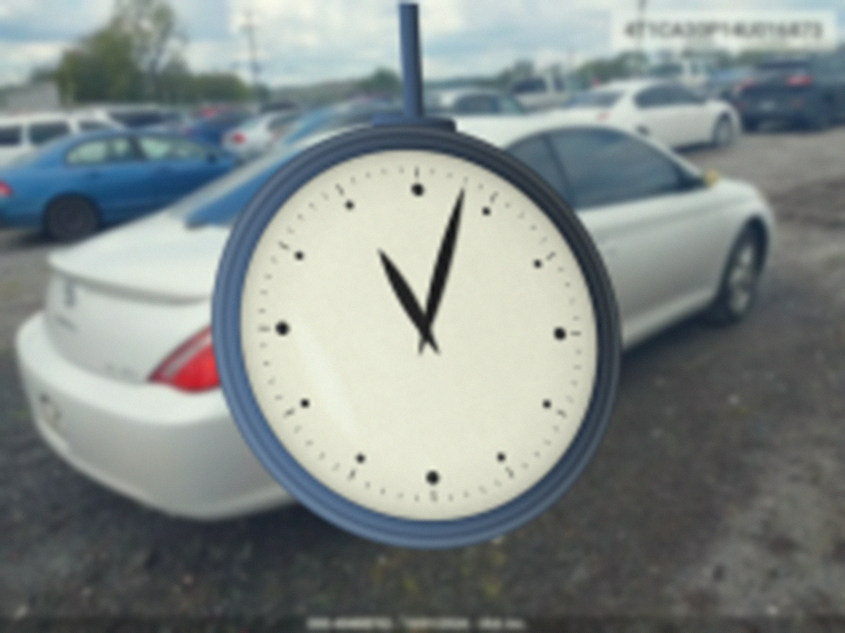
11:03
